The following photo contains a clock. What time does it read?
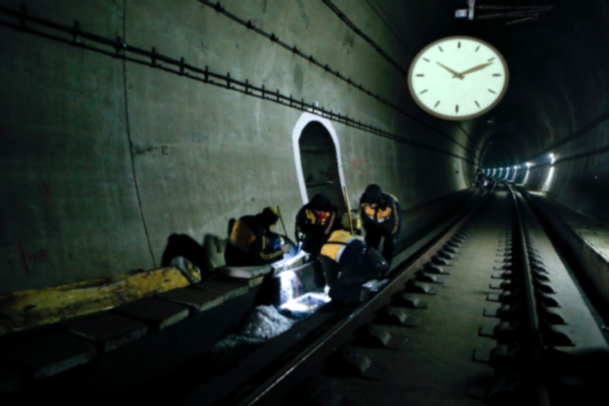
10:11
